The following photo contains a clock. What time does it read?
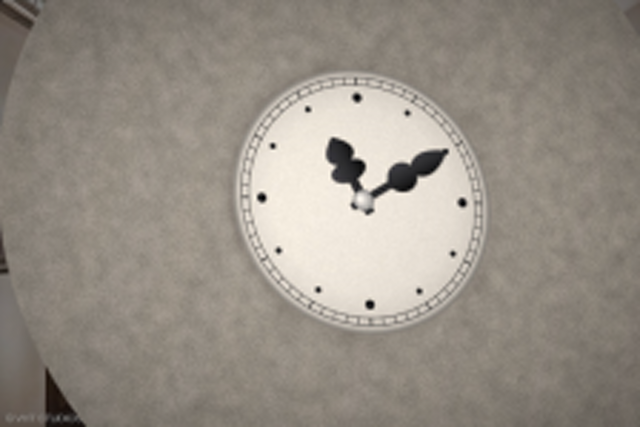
11:10
